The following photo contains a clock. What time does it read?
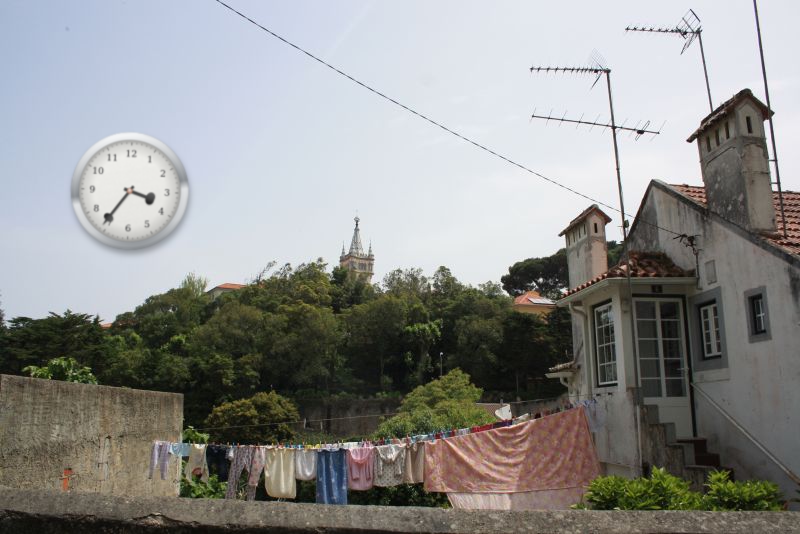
3:36
